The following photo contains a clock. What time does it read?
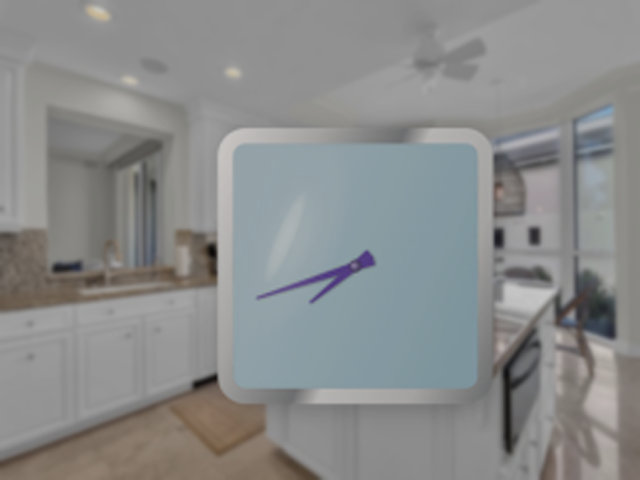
7:42
